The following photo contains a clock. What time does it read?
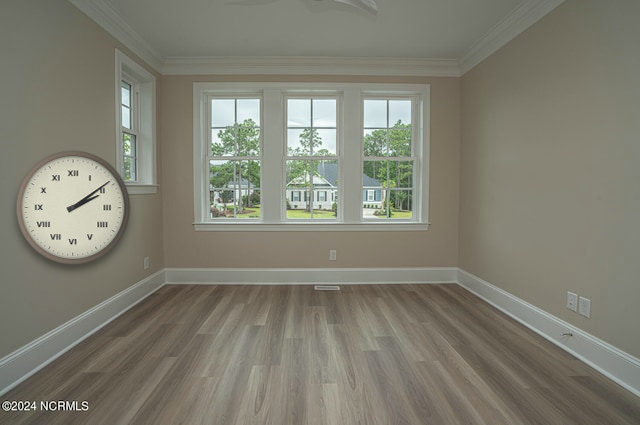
2:09
